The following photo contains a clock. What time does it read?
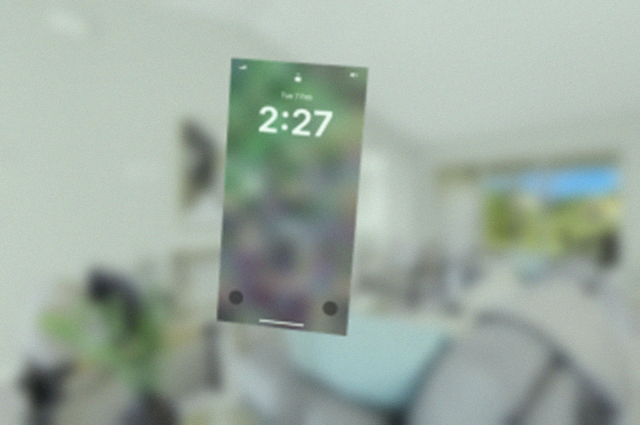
2:27
